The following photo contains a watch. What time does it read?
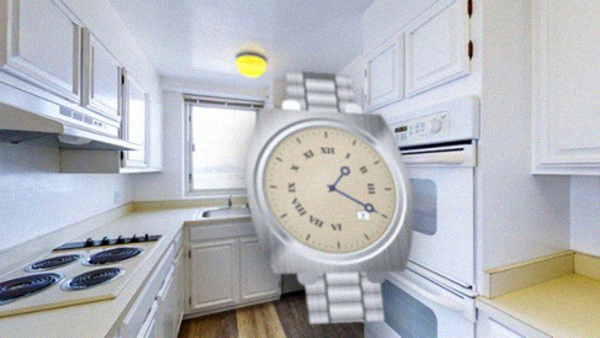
1:20
